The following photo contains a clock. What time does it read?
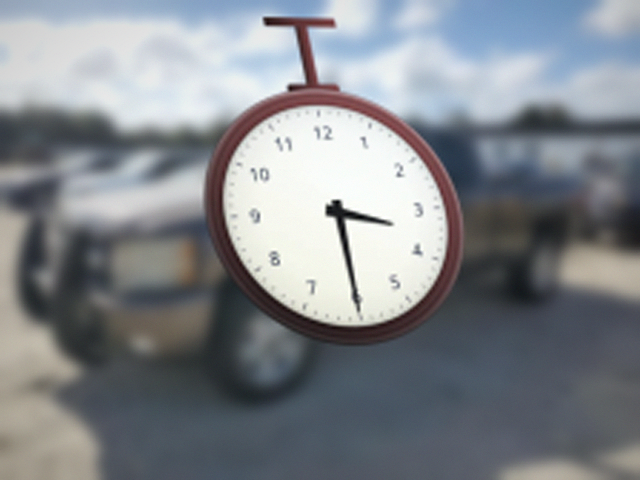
3:30
